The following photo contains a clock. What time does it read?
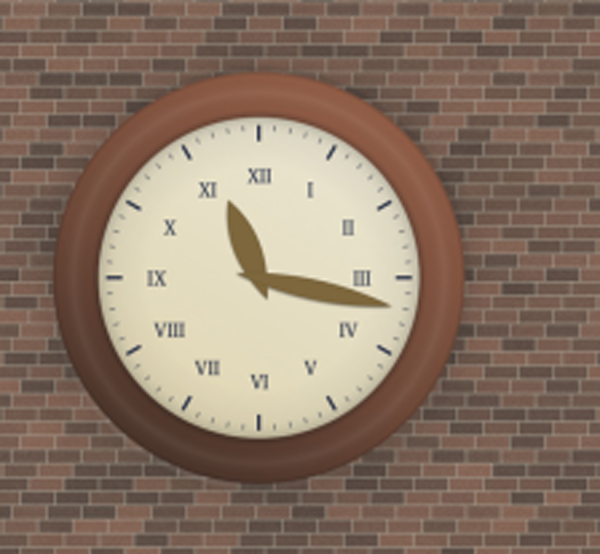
11:17
